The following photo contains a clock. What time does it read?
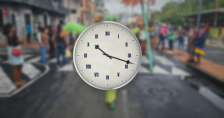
10:18
